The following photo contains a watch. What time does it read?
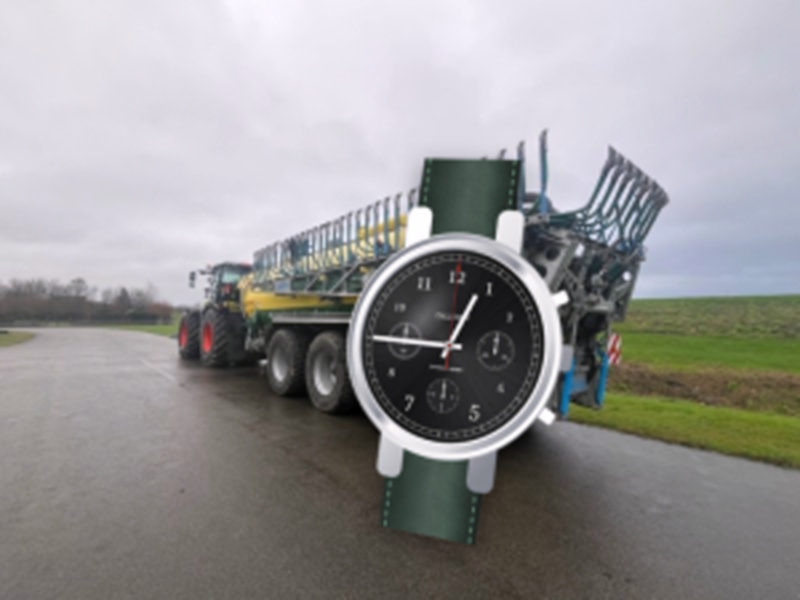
12:45
